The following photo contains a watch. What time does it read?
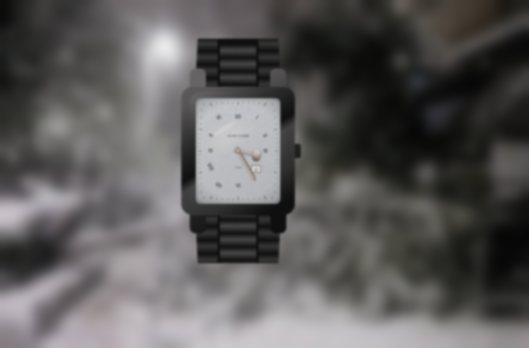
3:25
